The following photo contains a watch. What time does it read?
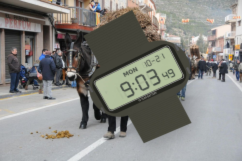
9:03
